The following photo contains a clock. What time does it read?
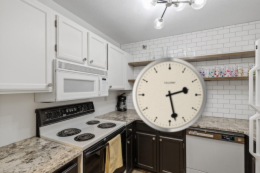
2:28
